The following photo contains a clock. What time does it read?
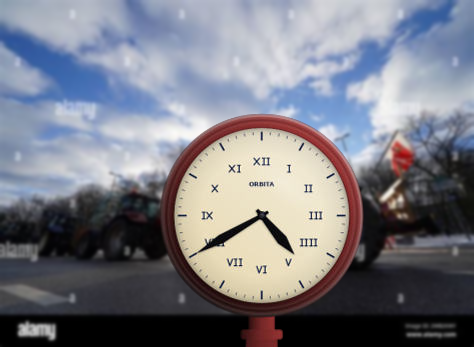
4:40
